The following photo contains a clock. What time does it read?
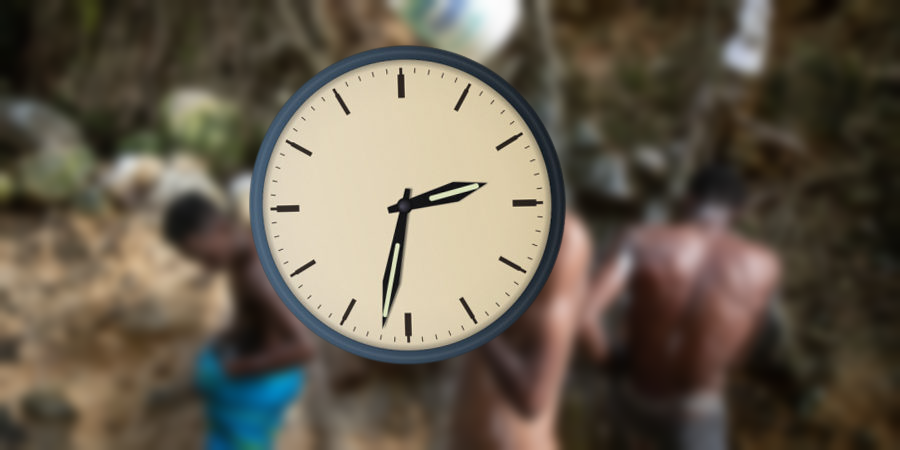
2:32
